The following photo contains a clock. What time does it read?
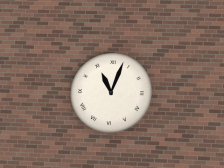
11:03
